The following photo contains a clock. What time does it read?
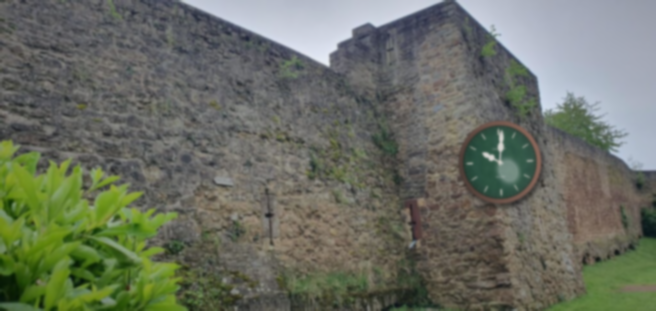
10:01
